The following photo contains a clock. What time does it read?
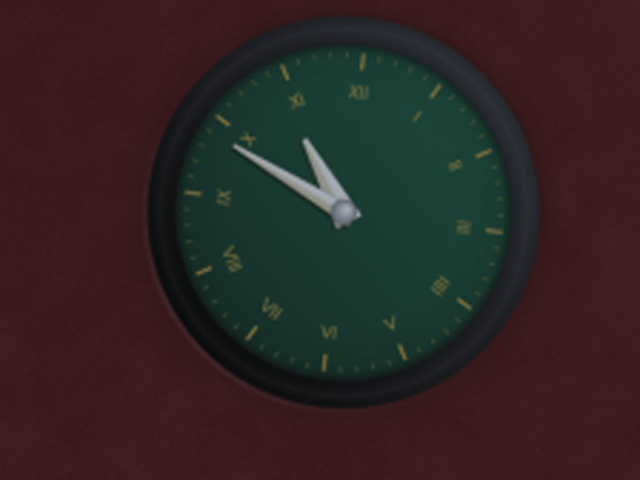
10:49
